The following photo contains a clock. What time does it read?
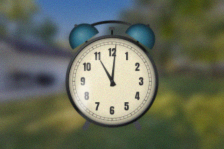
11:01
